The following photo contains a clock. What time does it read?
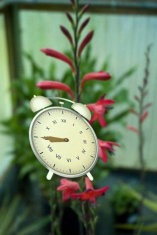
8:45
